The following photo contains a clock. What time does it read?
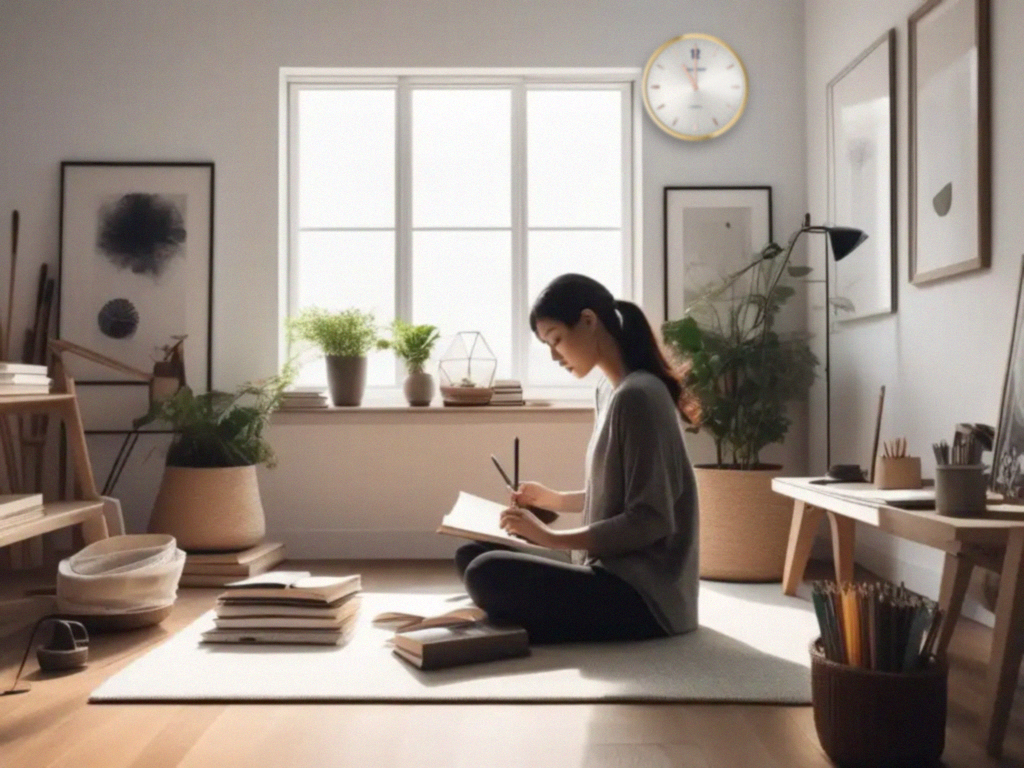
11:00
